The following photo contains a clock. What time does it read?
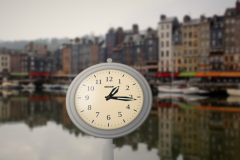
1:16
